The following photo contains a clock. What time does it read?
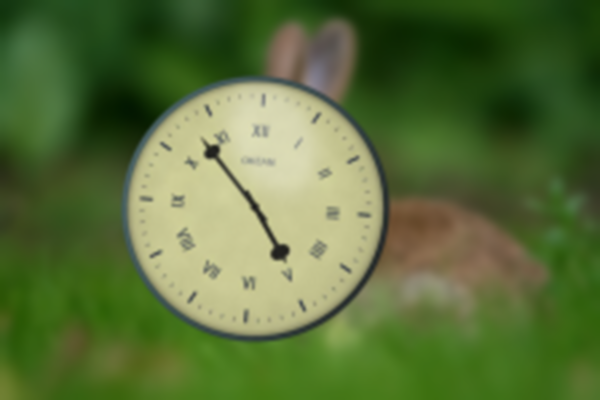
4:53
